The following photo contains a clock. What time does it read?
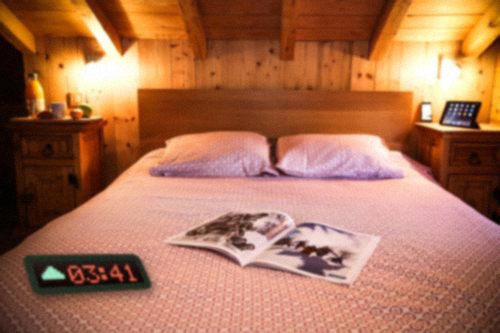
3:41
